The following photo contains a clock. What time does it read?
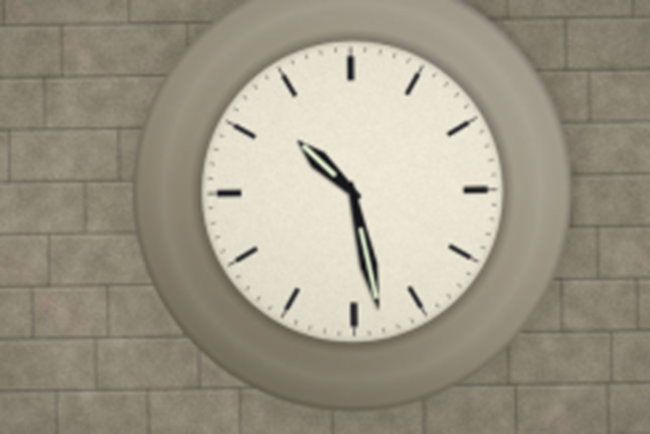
10:28
